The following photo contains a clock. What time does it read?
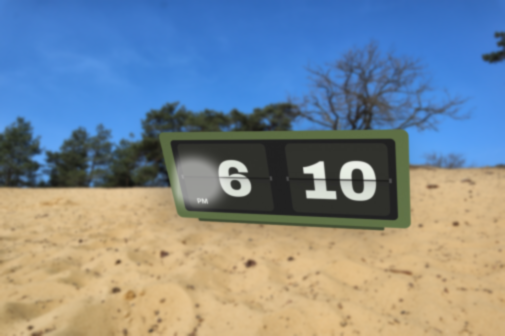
6:10
